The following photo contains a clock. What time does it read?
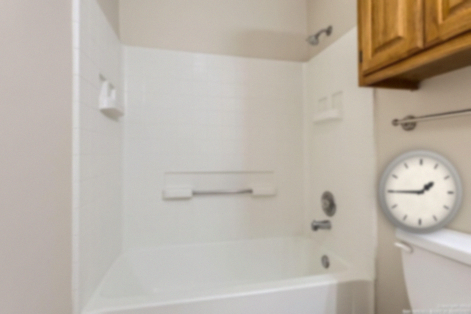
1:45
